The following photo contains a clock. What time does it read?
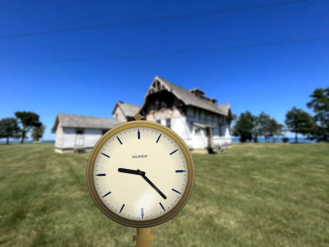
9:23
